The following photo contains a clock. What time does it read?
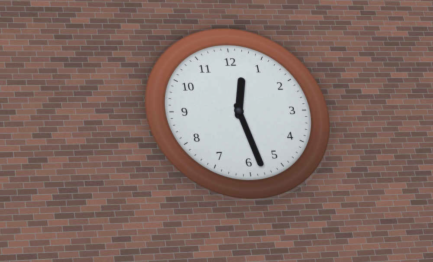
12:28
